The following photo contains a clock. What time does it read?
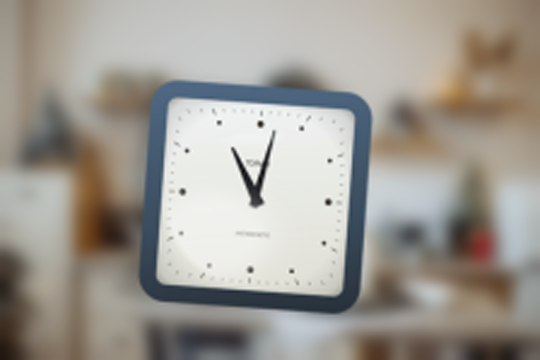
11:02
